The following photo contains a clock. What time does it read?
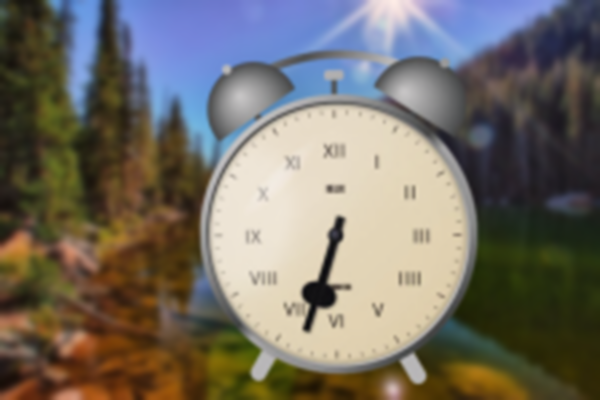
6:33
